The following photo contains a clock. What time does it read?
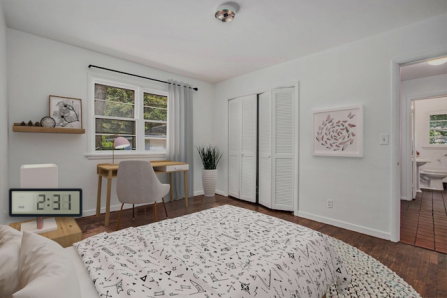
2:31
